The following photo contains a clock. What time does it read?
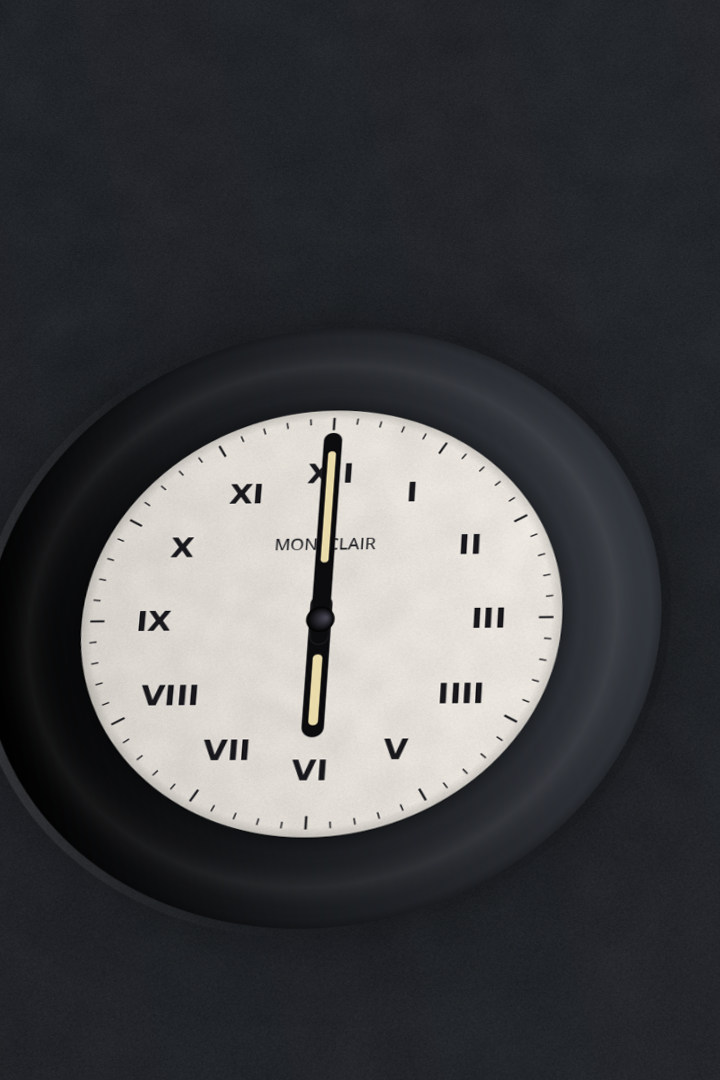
6:00
